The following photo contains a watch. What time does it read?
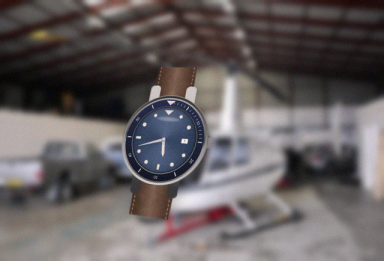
5:42
